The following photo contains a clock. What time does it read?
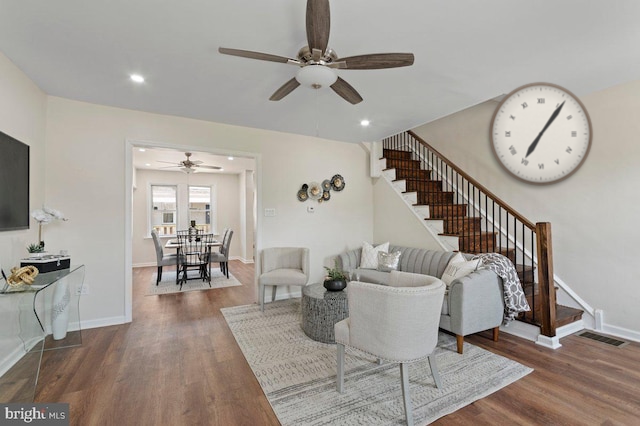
7:06
